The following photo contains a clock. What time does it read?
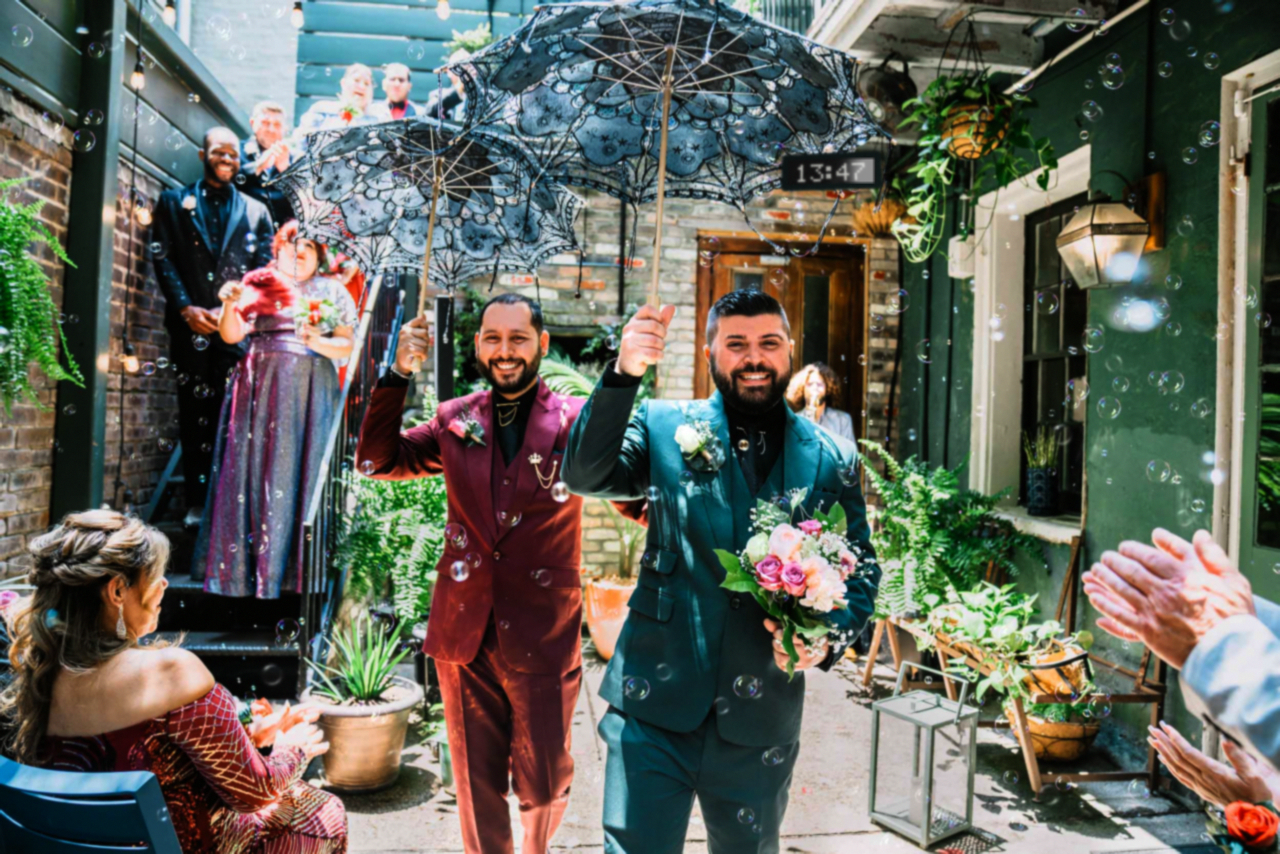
13:47
